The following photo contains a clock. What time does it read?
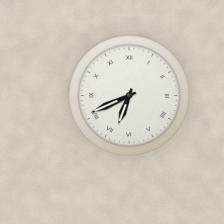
6:41
